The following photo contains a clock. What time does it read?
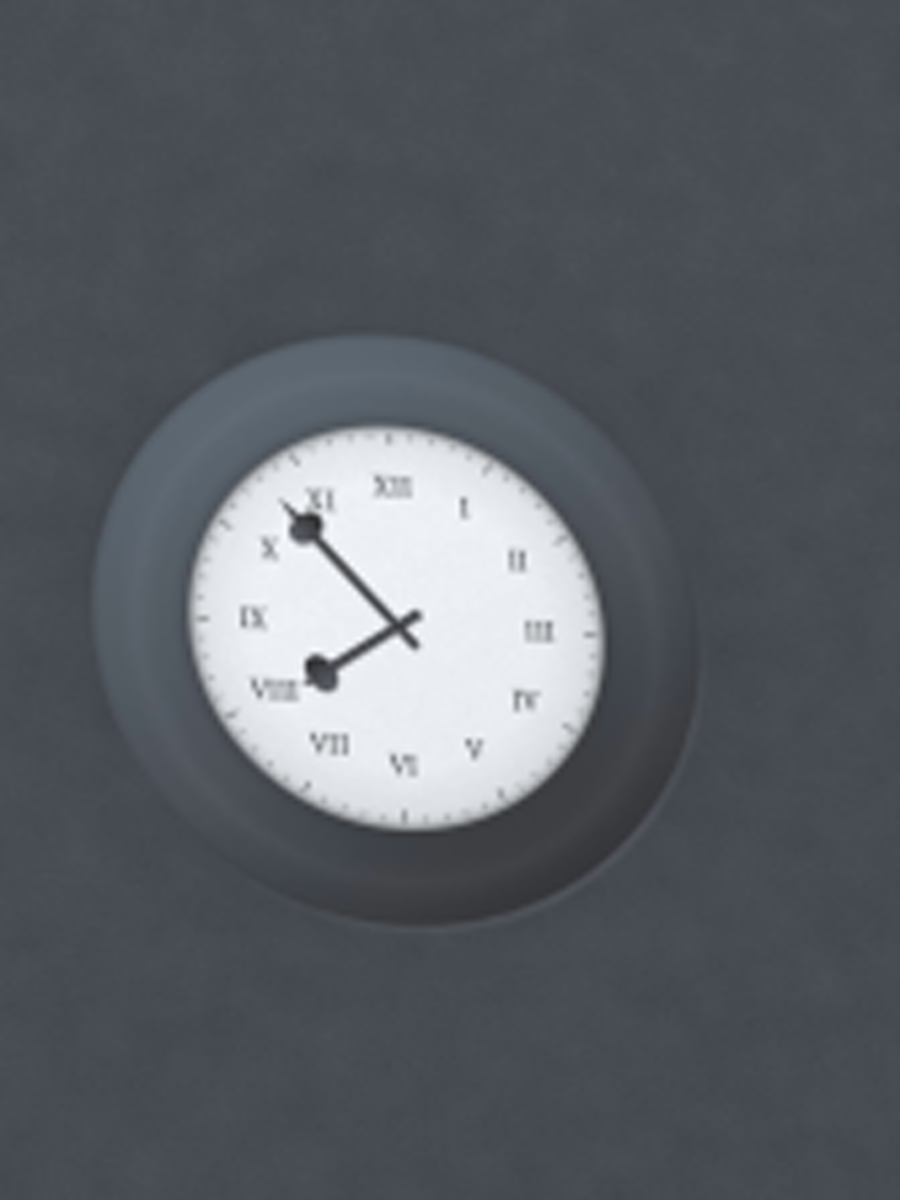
7:53
